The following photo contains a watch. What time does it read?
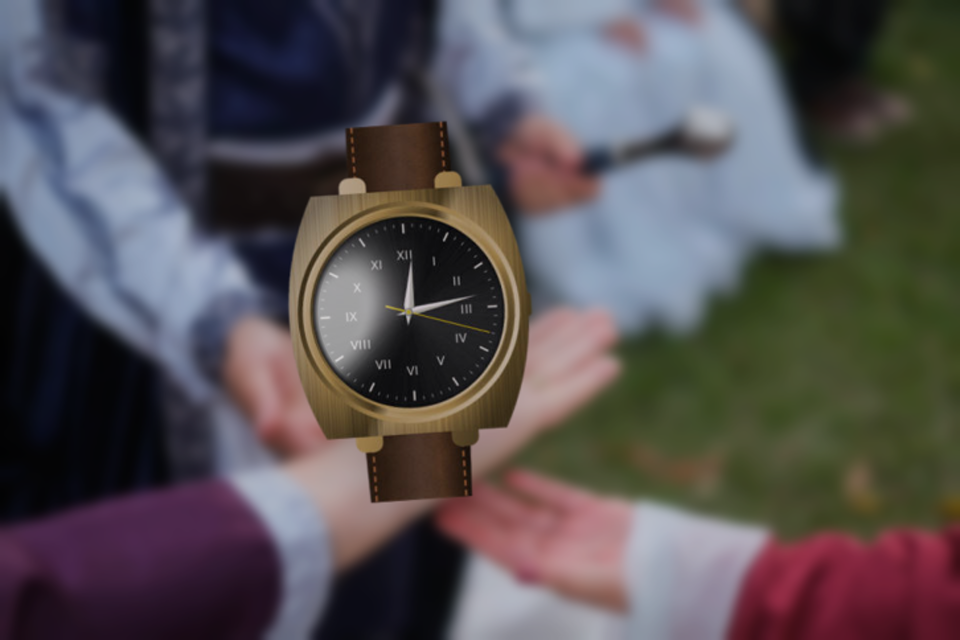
12:13:18
